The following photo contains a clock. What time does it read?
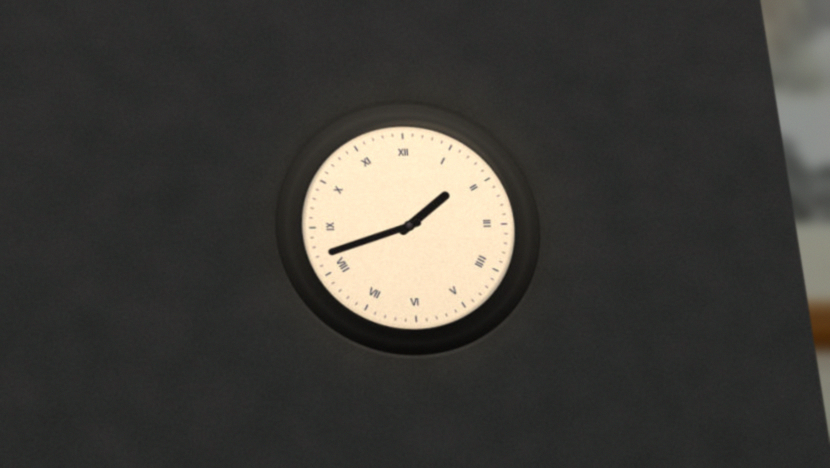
1:42
